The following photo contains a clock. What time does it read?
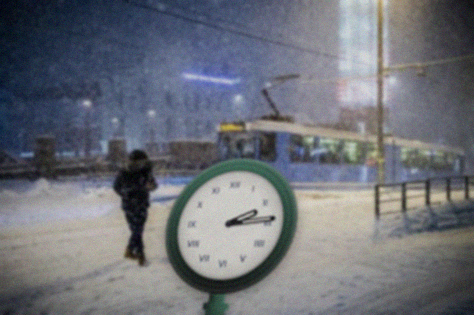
2:14
